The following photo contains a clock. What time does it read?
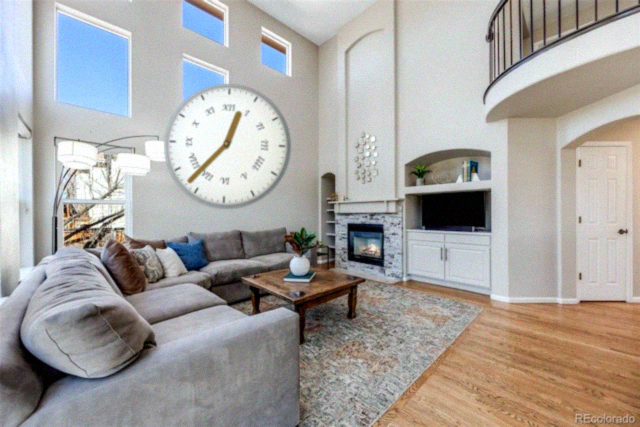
12:37
